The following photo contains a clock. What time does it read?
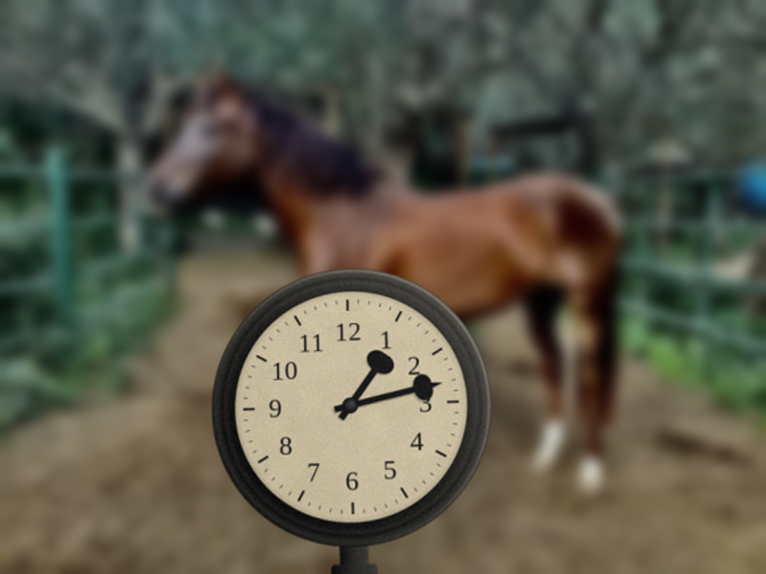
1:13
